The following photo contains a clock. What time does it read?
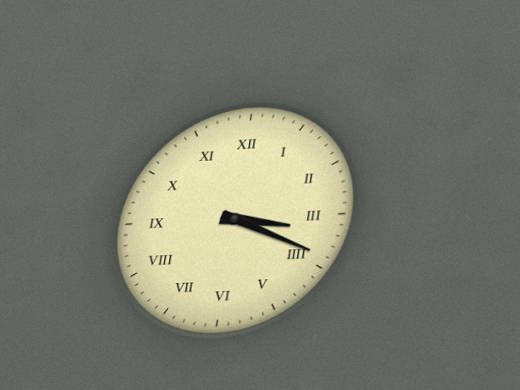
3:19
